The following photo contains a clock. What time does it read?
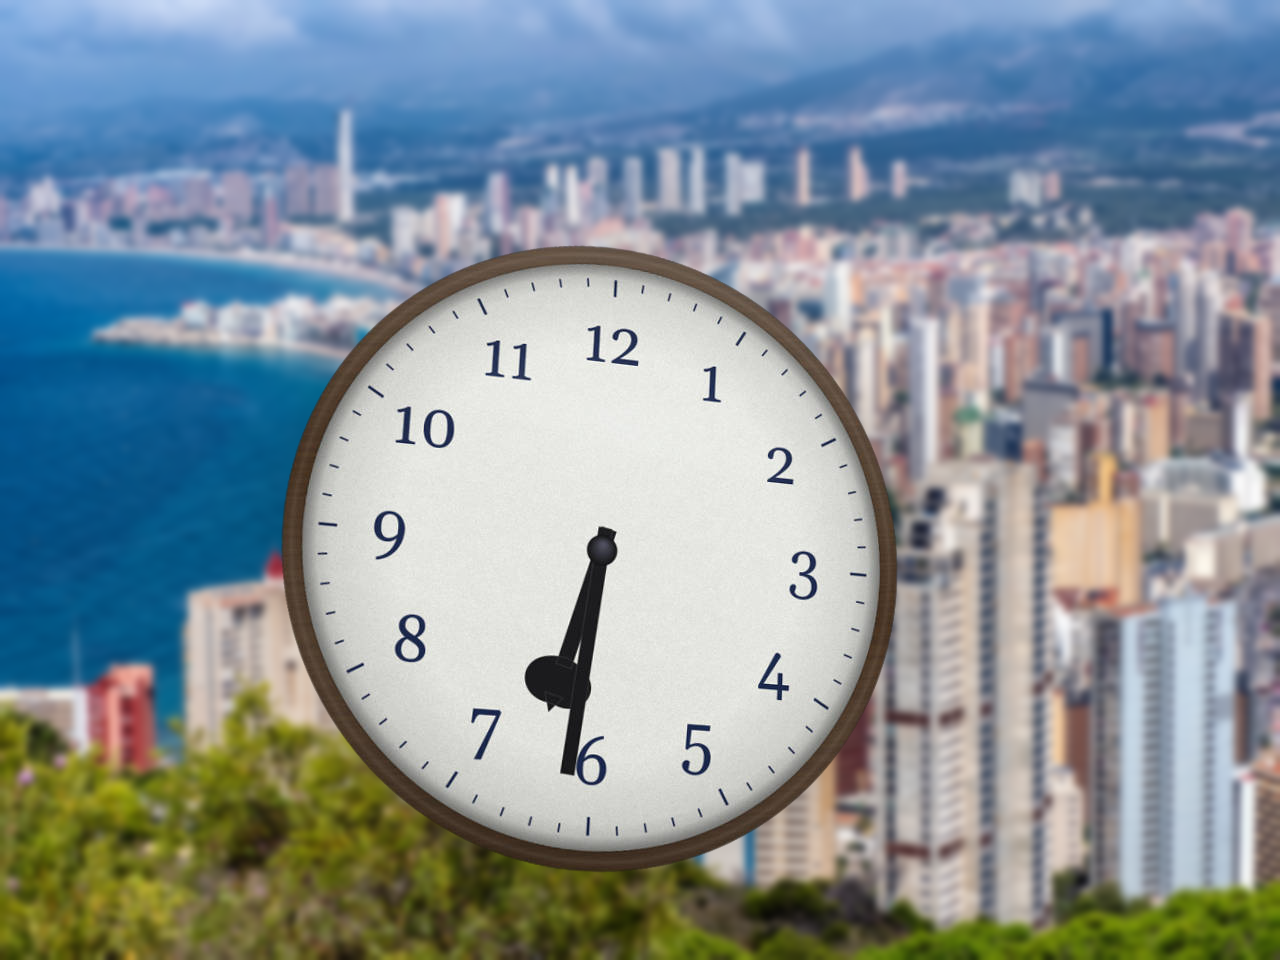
6:31
